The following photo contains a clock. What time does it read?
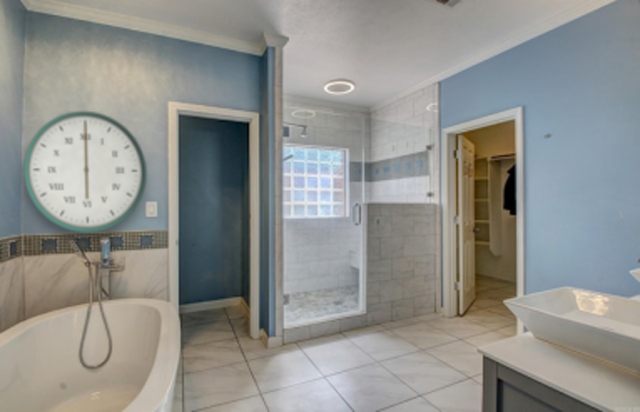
6:00
